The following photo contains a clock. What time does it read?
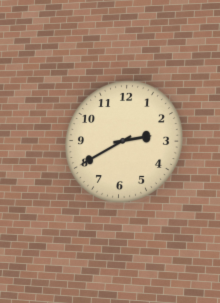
2:40
